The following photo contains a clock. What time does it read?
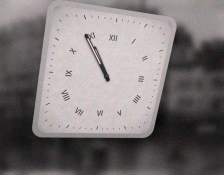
10:54
